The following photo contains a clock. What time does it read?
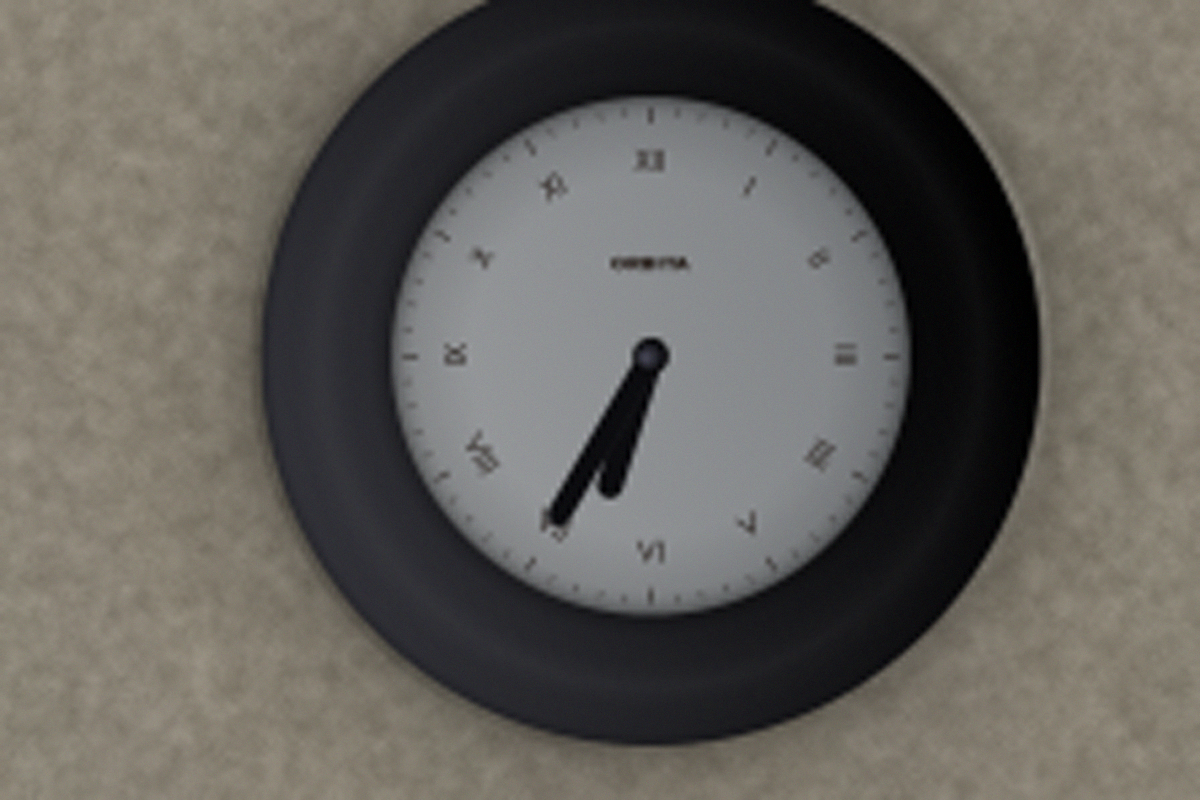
6:35
